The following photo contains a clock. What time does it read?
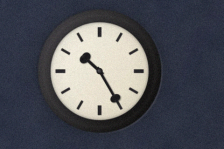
10:25
